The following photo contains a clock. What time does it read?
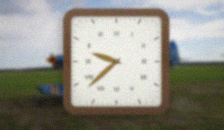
9:38
